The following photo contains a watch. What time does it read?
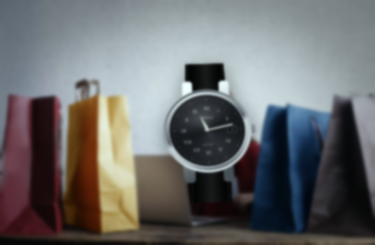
11:13
